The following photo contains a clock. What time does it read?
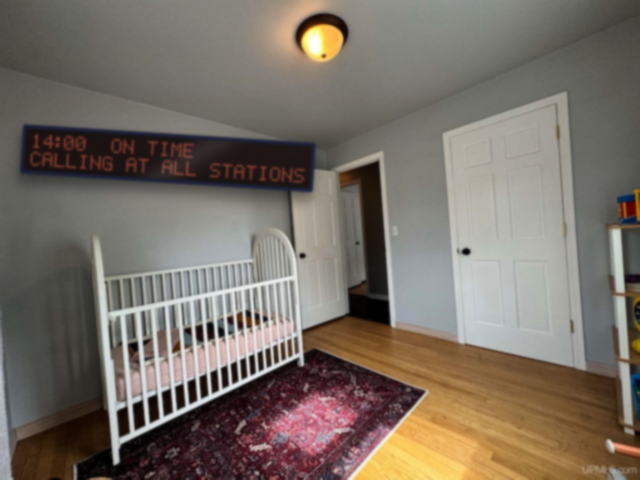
14:00
